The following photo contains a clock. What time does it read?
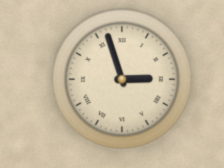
2:57
